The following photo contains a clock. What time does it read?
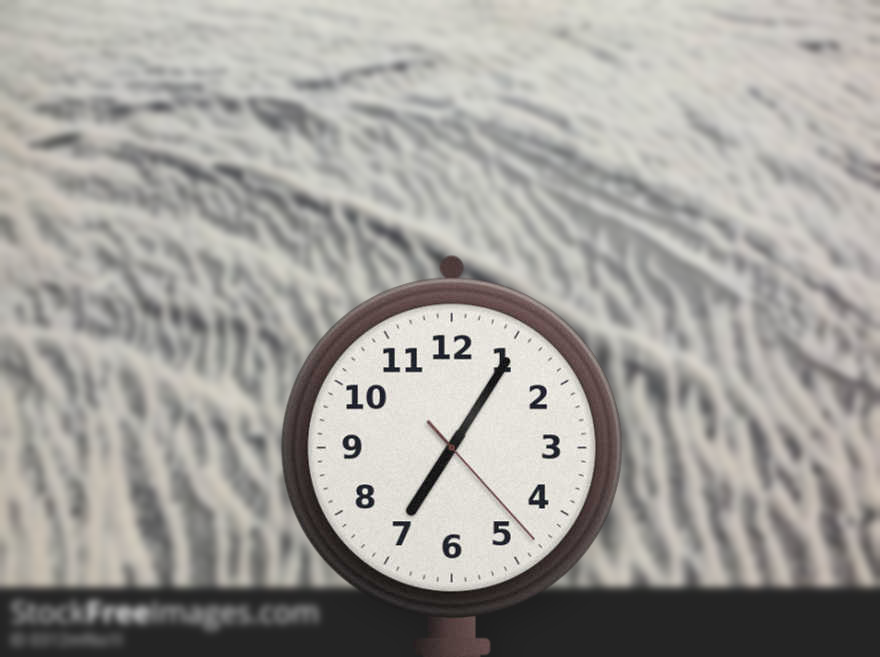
7:05:23
